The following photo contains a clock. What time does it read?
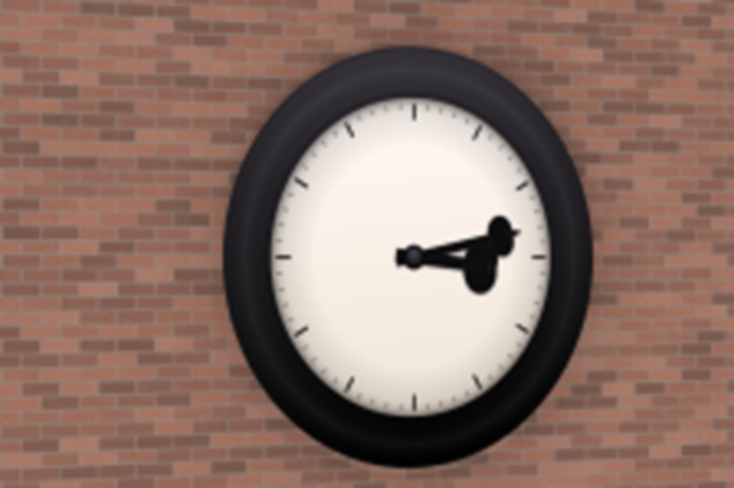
3:13
